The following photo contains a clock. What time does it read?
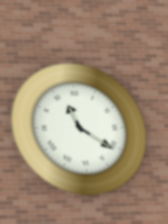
11:21
